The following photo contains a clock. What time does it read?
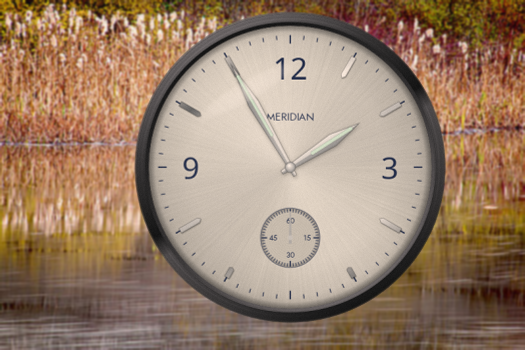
1:55
